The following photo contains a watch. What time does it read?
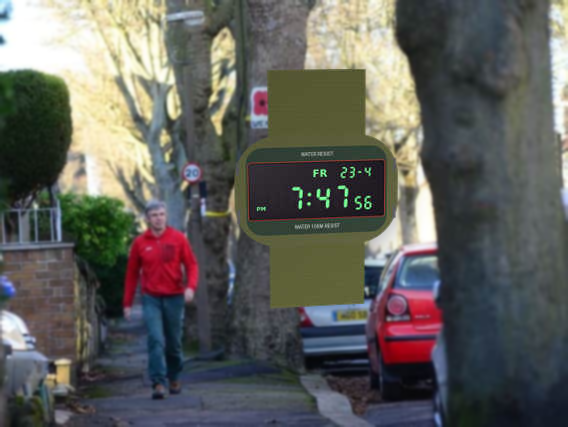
7:47:56
